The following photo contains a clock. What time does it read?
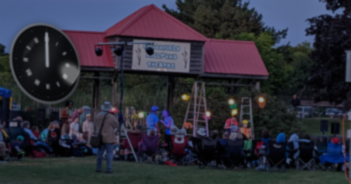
12:00
